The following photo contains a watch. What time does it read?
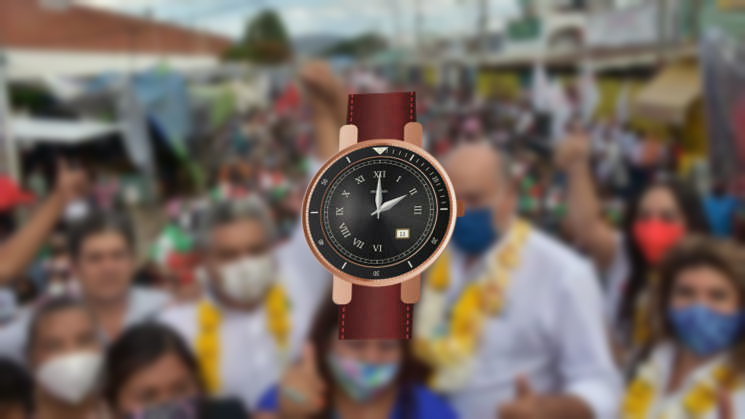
2:00
